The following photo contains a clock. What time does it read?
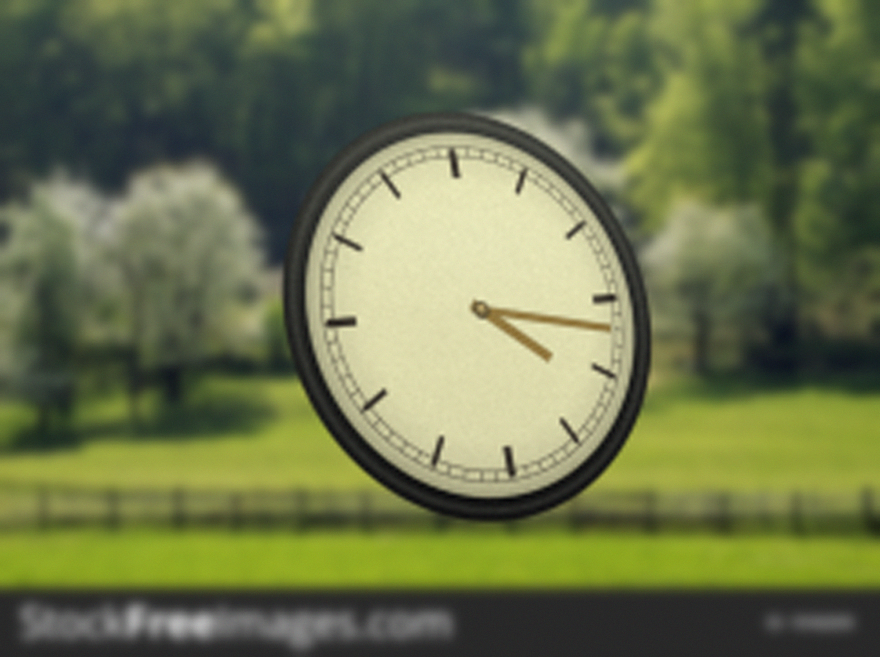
4:17
